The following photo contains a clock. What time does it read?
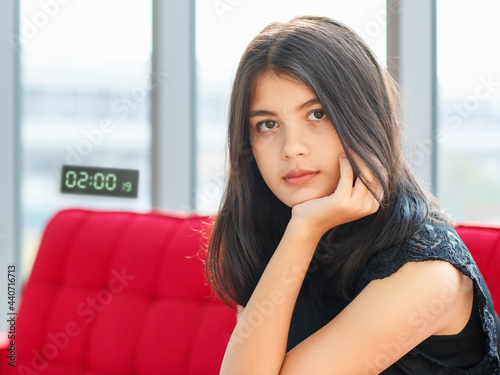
2:00
